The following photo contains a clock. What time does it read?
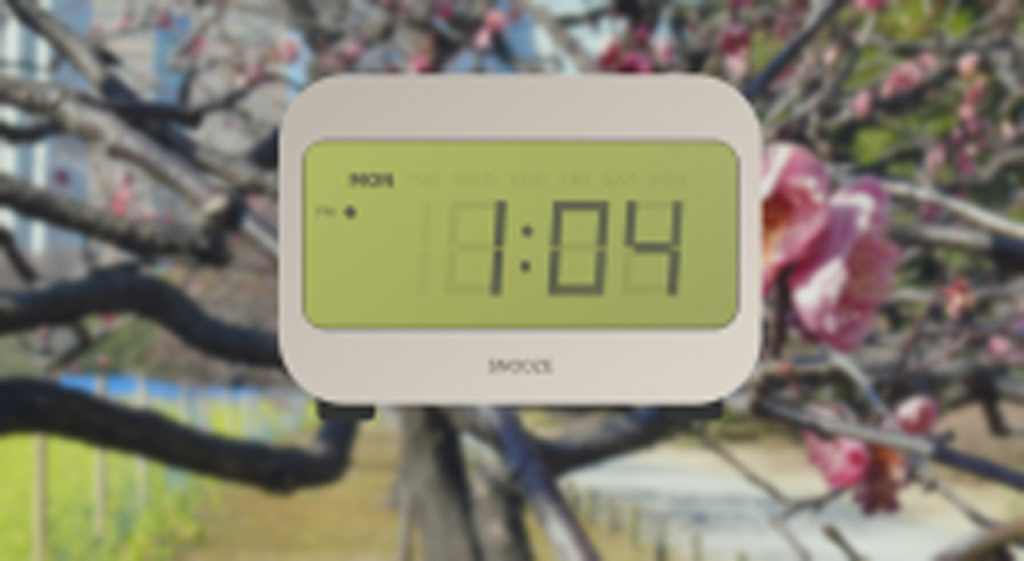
1:04
